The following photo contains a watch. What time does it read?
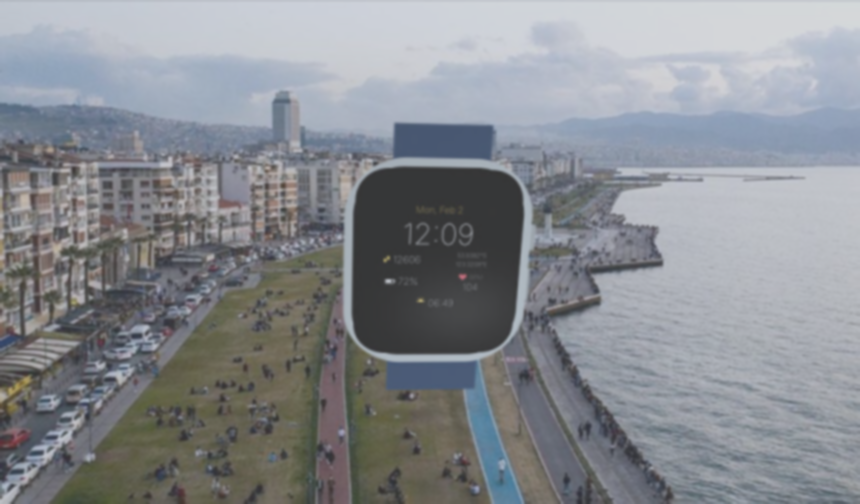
12:09
